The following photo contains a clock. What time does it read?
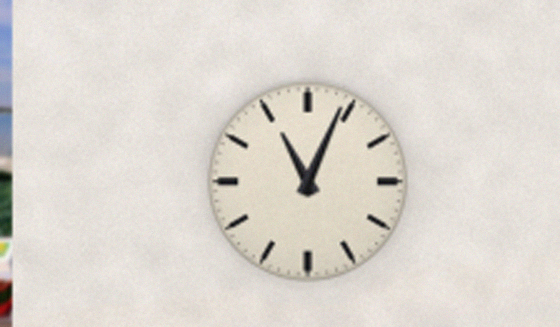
11:04
